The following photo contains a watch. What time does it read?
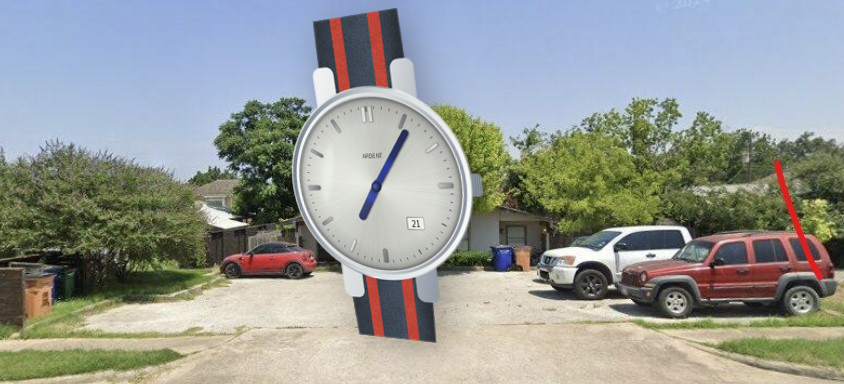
7:06
